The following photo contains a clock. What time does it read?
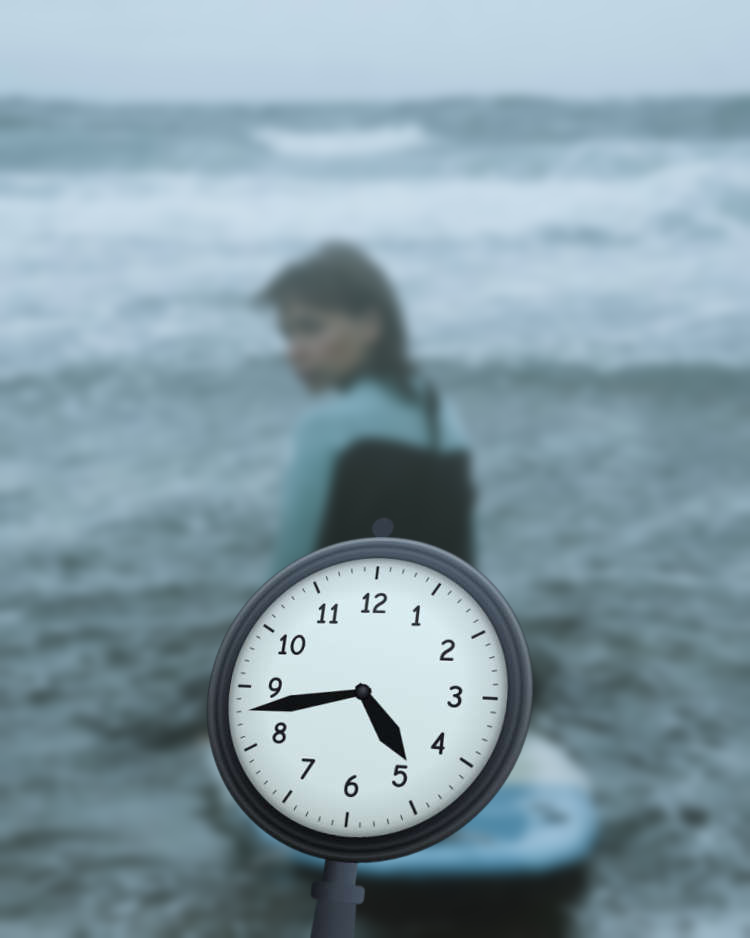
4:43
